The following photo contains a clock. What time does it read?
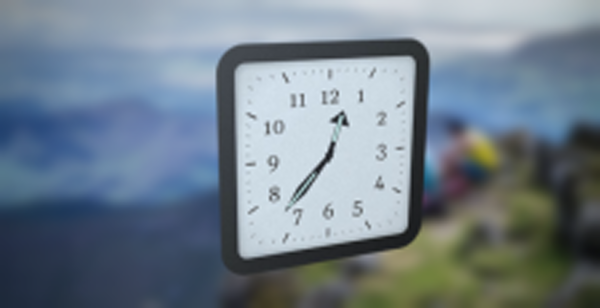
12:37
